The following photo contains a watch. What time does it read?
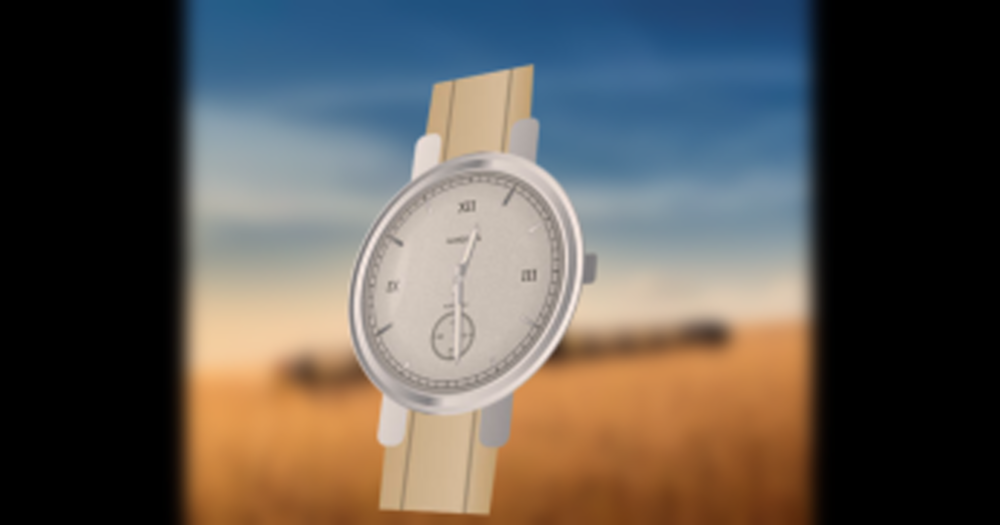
12:29
